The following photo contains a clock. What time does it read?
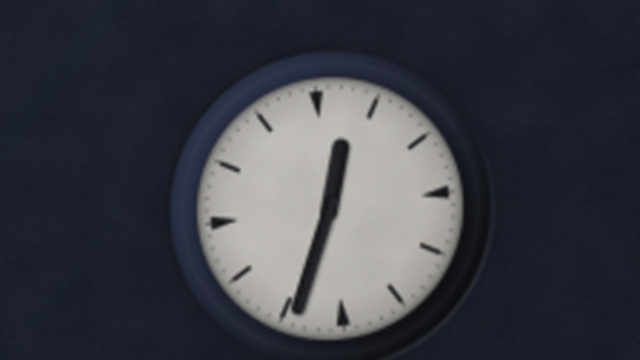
12:34
